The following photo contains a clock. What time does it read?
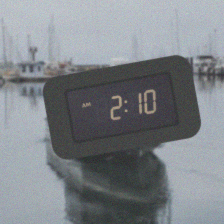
2:10
